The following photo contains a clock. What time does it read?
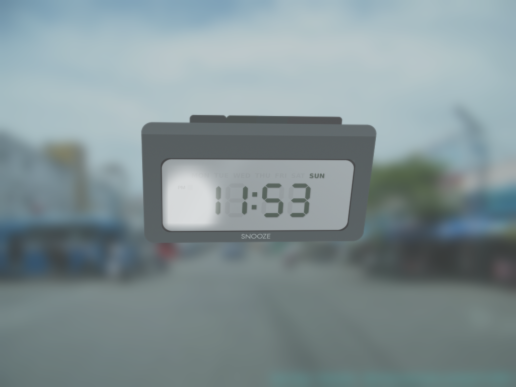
11:53
